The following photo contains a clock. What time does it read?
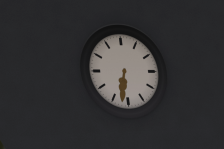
6:32
